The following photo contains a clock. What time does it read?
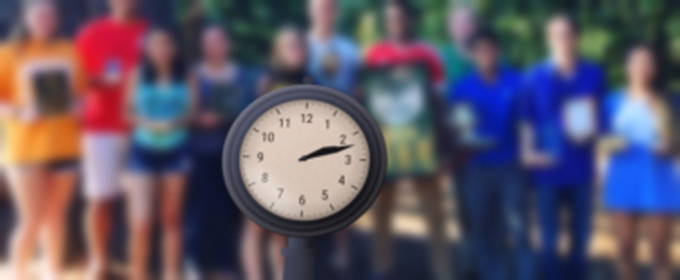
2:12
